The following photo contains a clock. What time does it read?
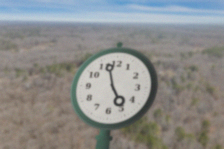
4:57
